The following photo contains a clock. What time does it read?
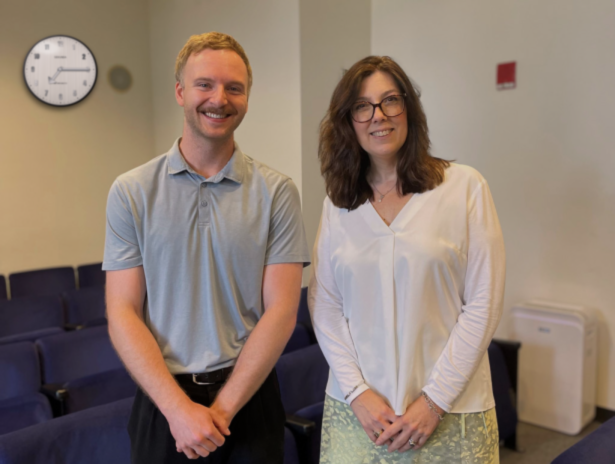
7:15
